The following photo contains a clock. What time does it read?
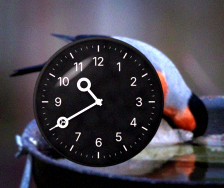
10:40
